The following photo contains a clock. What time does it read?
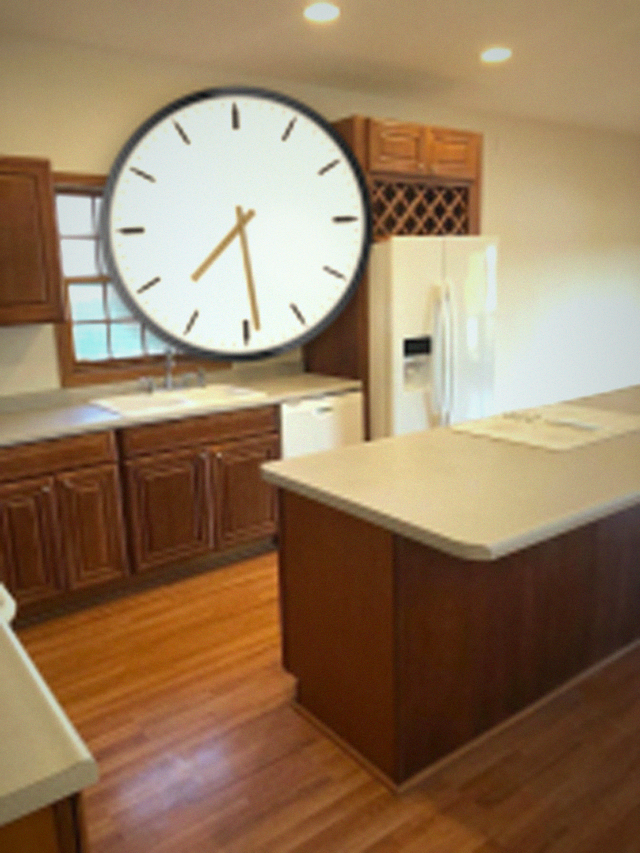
7:29
